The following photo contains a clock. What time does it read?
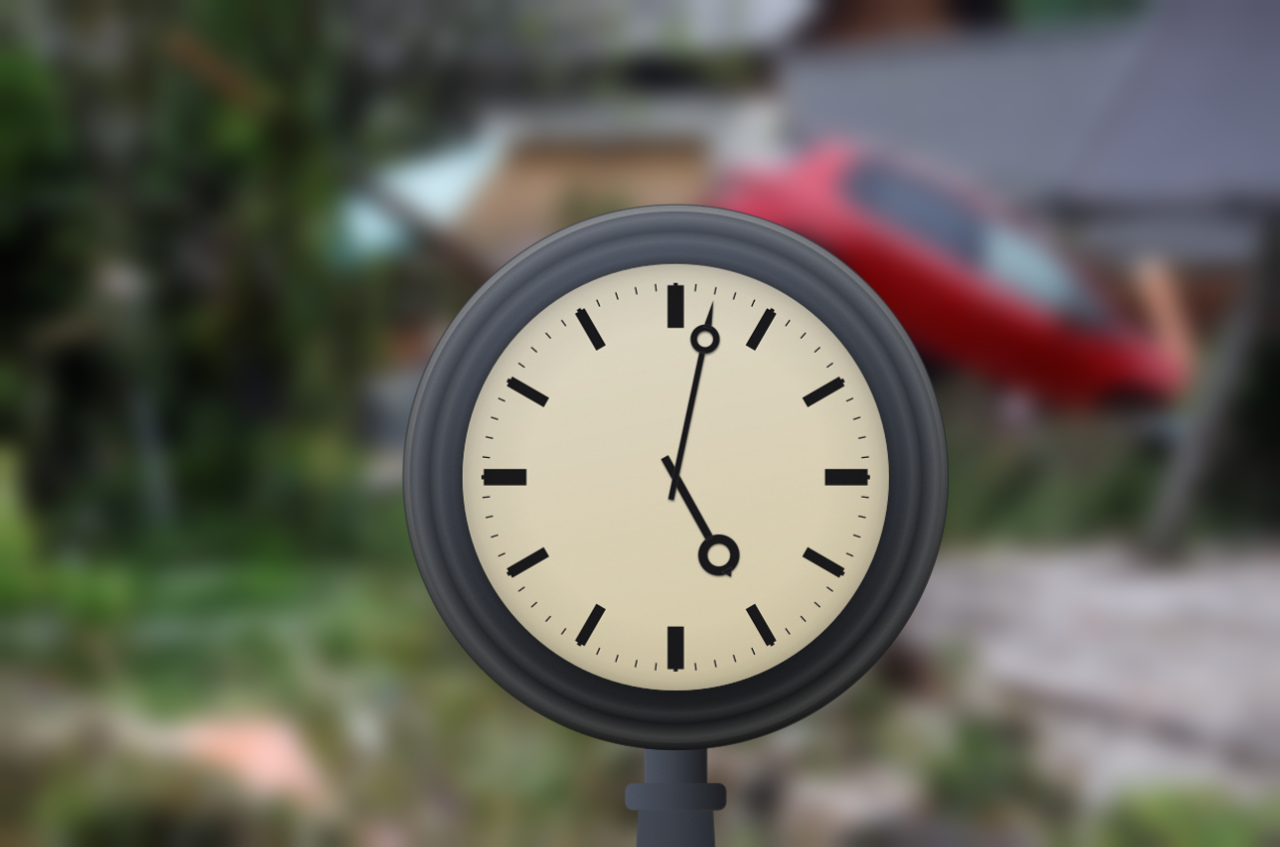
5:02
